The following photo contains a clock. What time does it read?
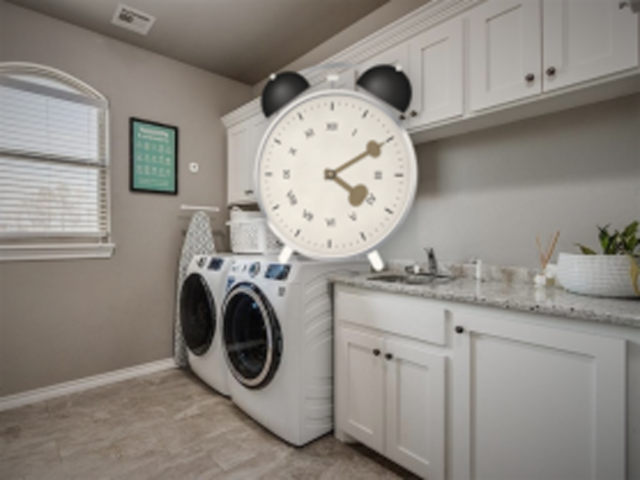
4:10
